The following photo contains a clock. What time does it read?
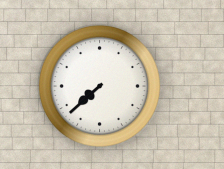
7:38
